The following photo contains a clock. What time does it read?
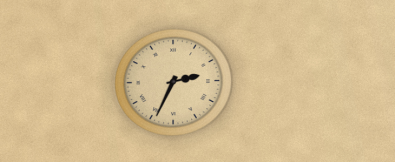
2:34
